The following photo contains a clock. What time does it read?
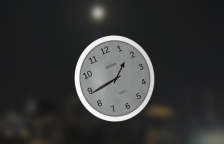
1:44
